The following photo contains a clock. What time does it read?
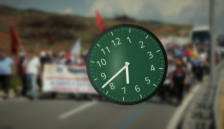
6:42
